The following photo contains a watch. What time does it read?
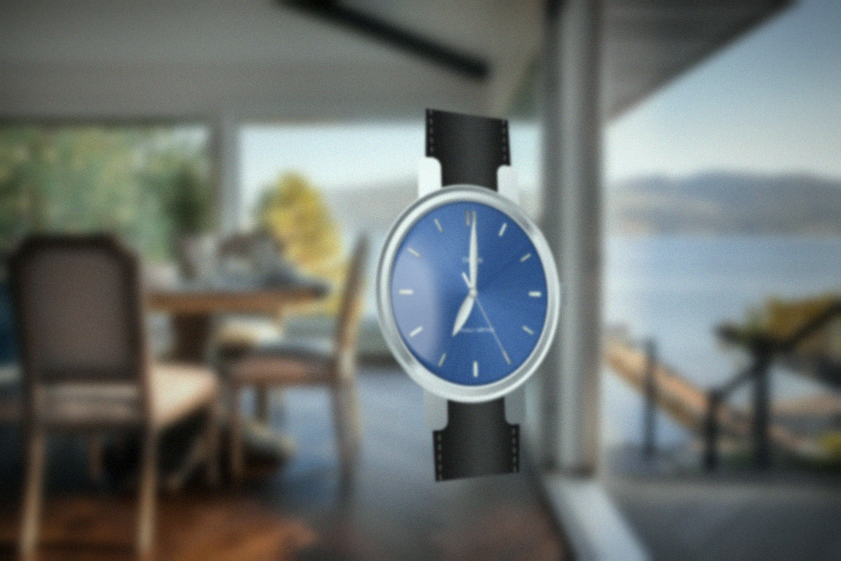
7:00:25
